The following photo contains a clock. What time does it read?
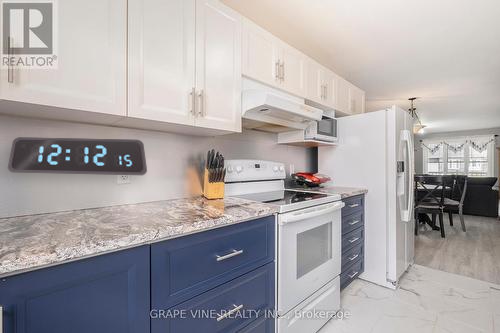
12:12:15
